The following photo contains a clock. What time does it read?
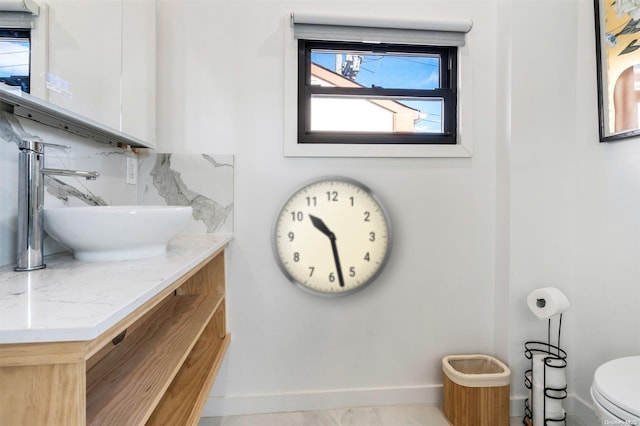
10:28
